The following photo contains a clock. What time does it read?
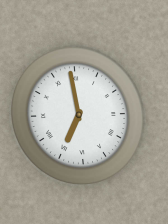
6:59
